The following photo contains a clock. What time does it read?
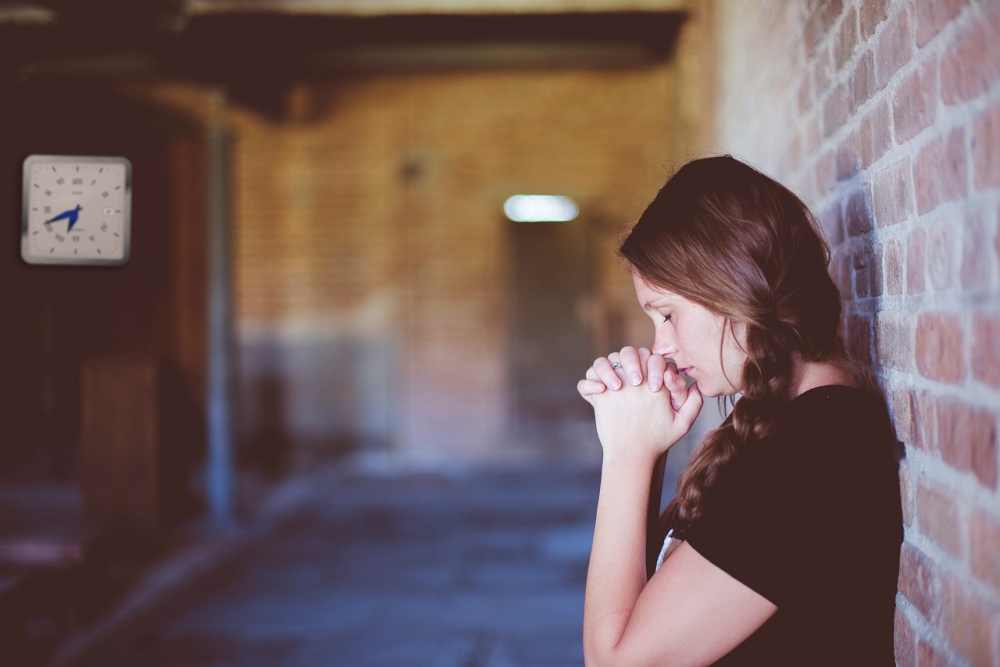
6:41
